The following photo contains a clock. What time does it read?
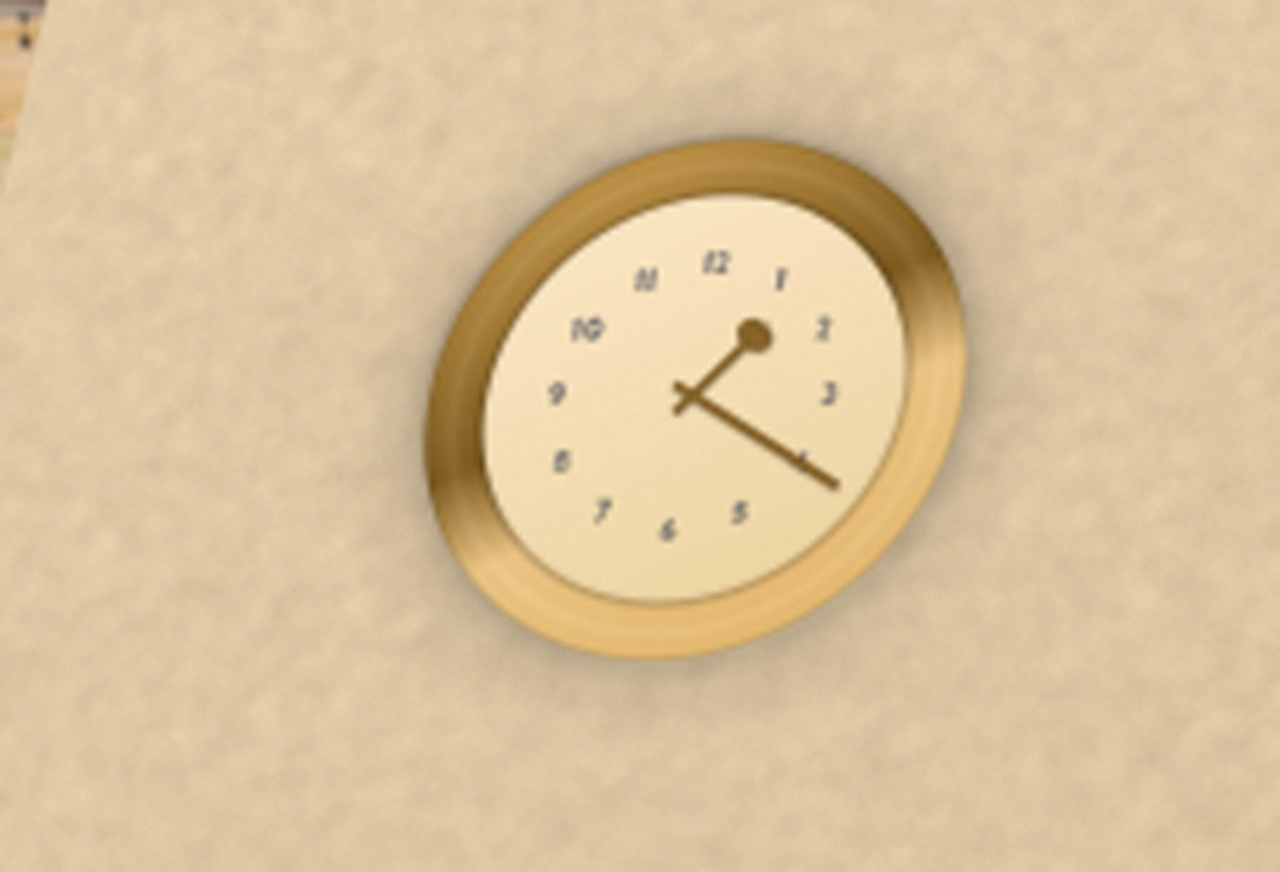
1:20
